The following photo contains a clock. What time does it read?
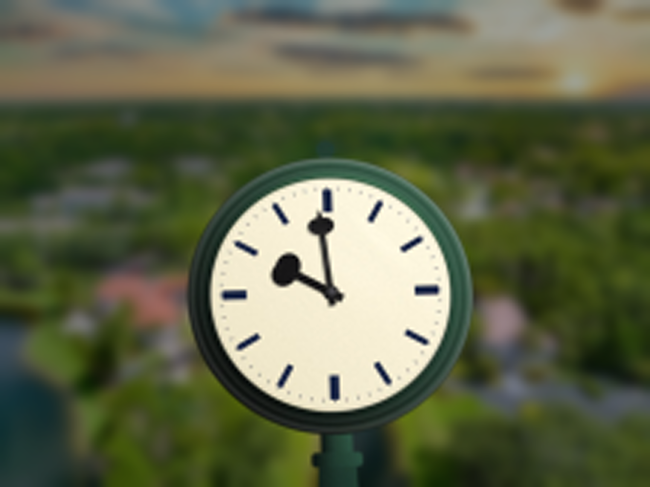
9:59
